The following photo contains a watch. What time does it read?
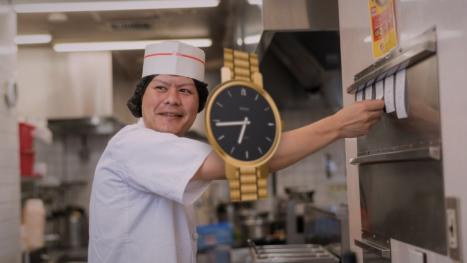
6:44
